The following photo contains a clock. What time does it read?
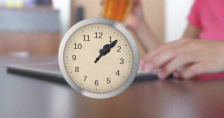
1:07
